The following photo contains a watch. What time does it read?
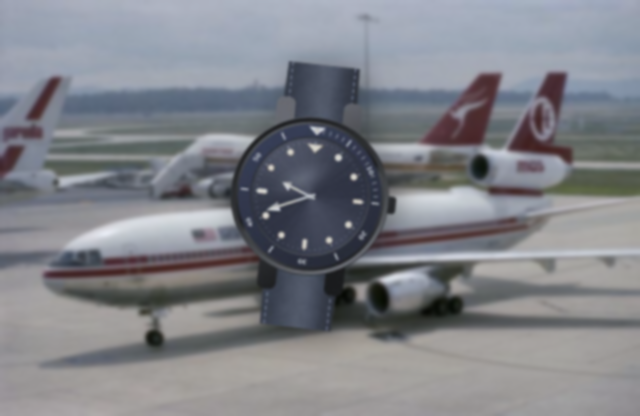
9:41
